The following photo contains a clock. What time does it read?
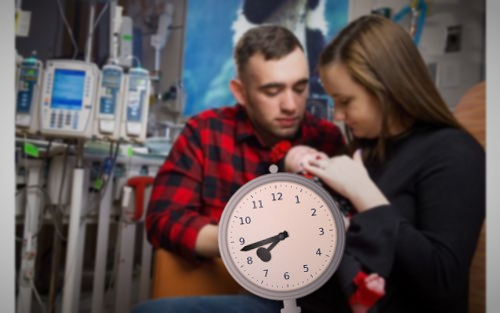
7:43
